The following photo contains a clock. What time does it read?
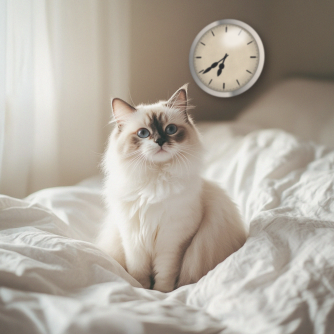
6:39
